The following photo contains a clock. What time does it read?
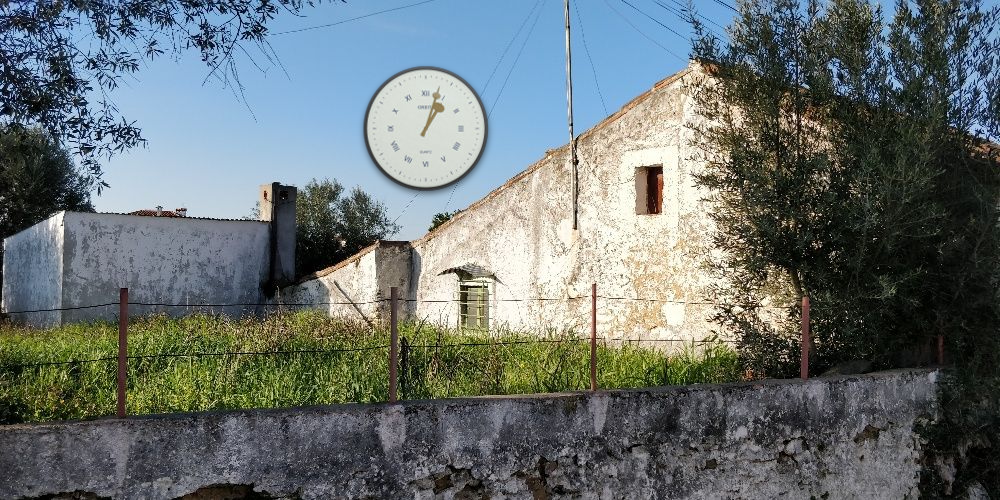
1:03
